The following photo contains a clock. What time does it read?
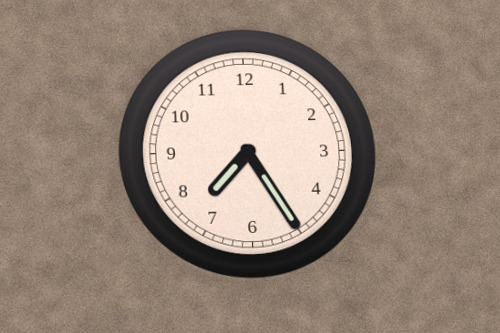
7:25
